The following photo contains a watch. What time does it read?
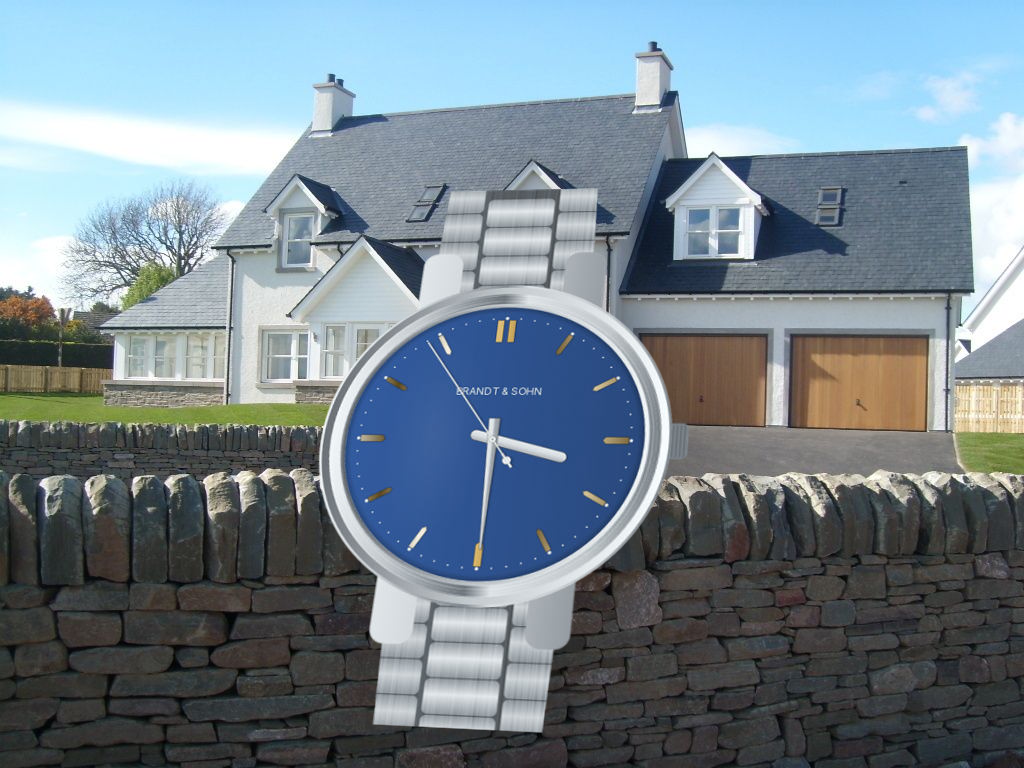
3:29:54
